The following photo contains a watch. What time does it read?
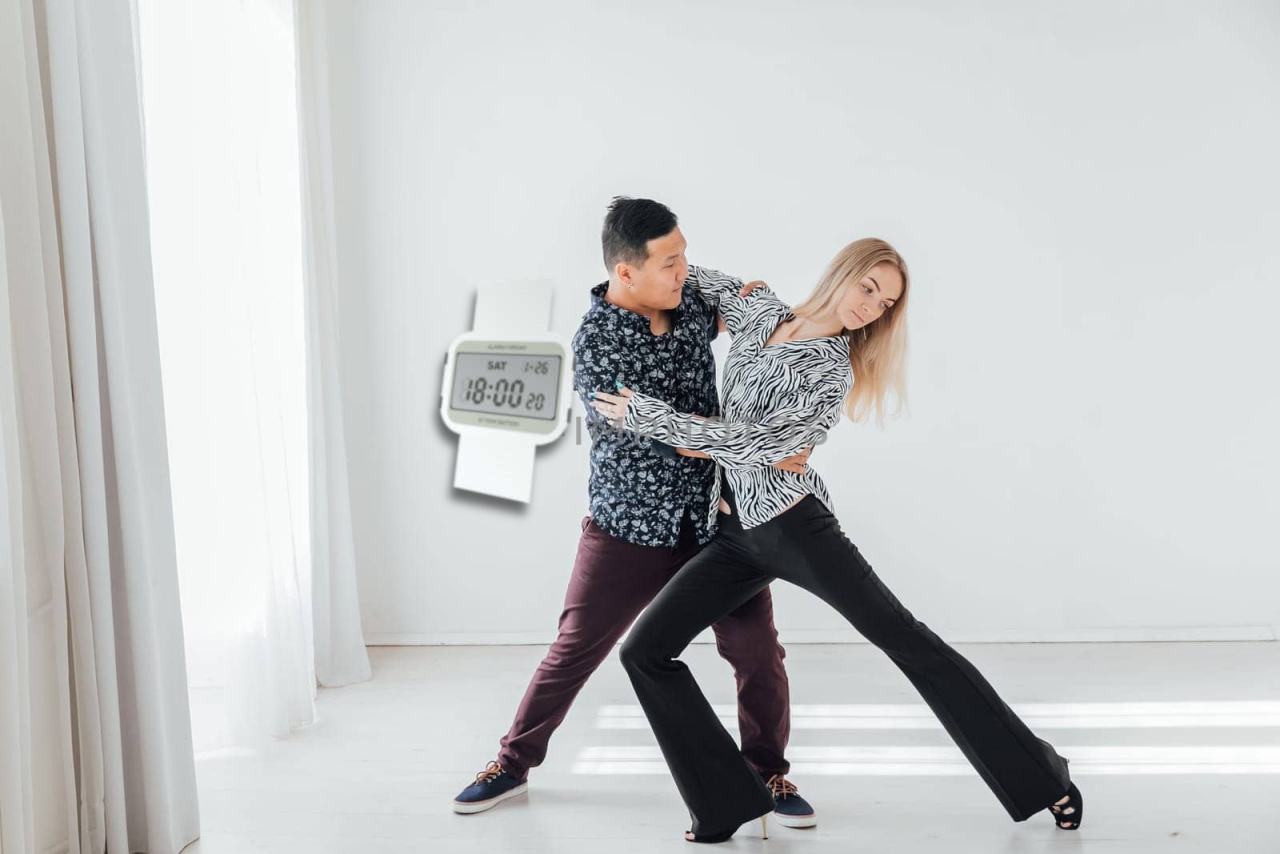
18:00:20
